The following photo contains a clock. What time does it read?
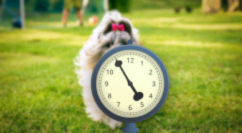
4:55
